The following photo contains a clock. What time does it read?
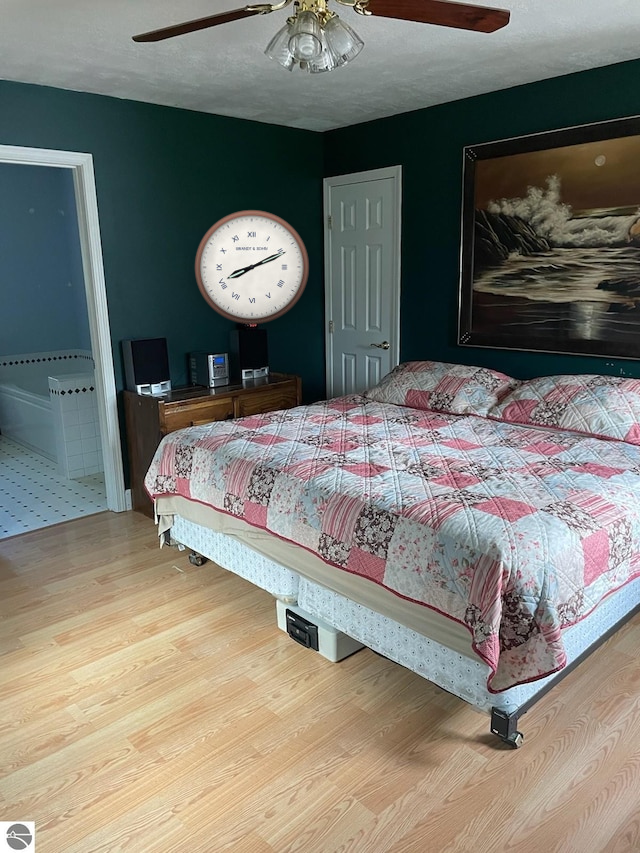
8:11
